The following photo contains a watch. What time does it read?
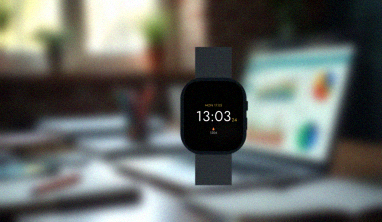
13:03
